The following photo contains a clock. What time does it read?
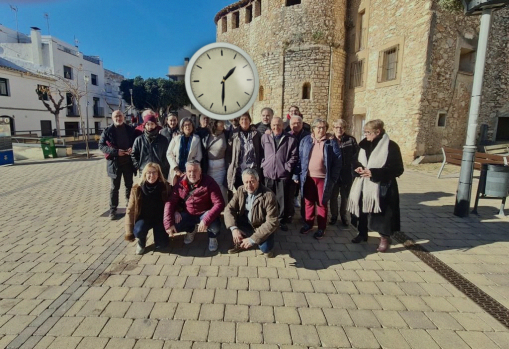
1:31
